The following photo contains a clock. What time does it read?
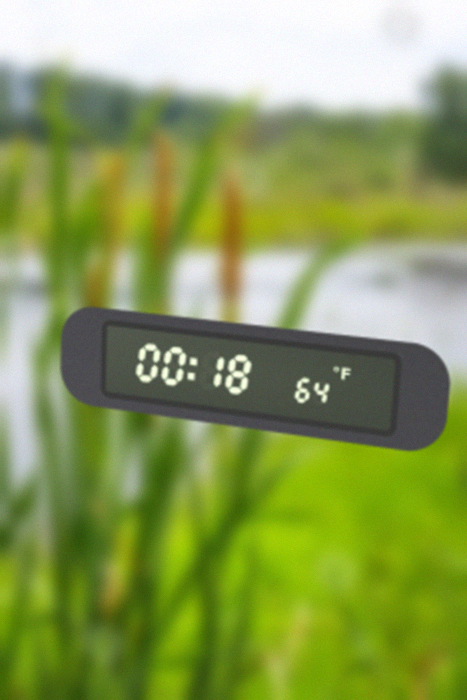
0:18
